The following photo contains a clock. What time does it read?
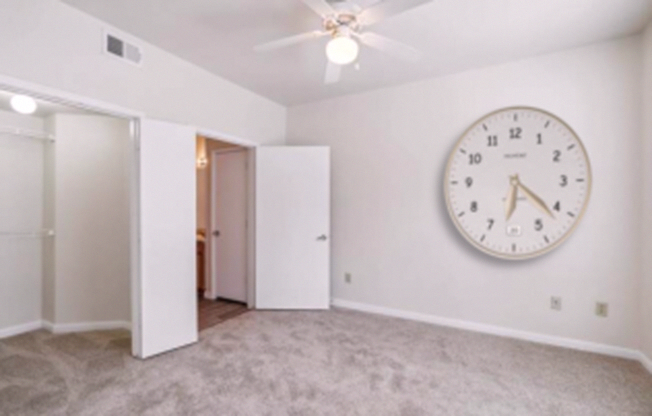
6:22
